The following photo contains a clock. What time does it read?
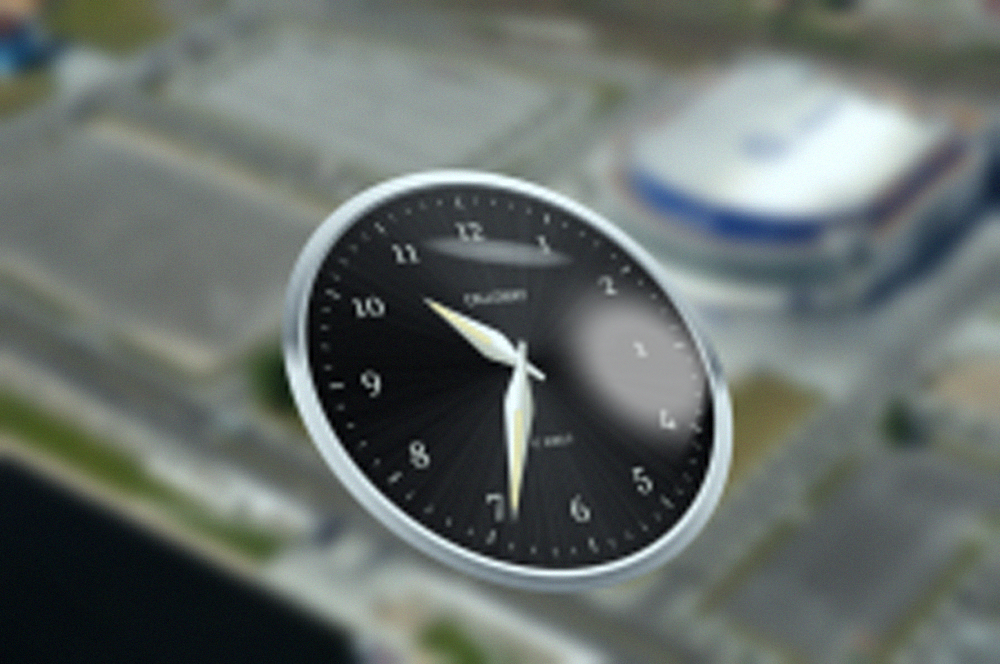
10:34
